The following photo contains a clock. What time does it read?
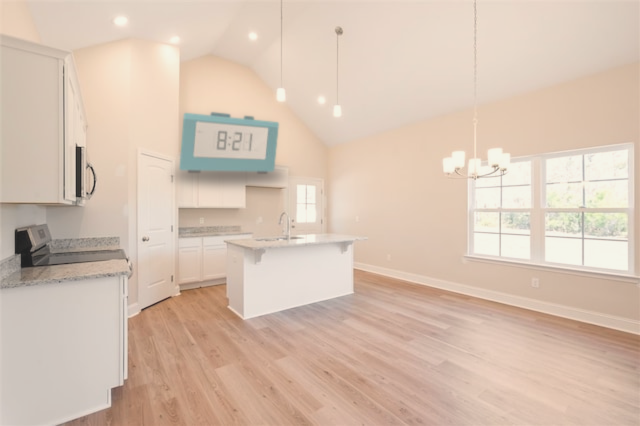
8:21
